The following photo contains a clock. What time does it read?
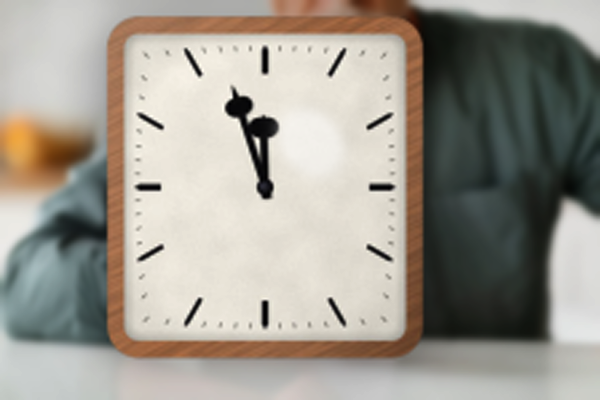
11:57
